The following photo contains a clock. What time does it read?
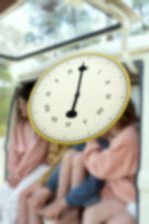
5:59
